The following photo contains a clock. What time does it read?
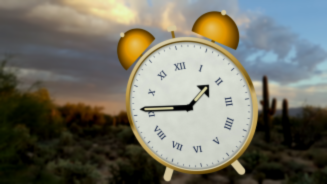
1:46
